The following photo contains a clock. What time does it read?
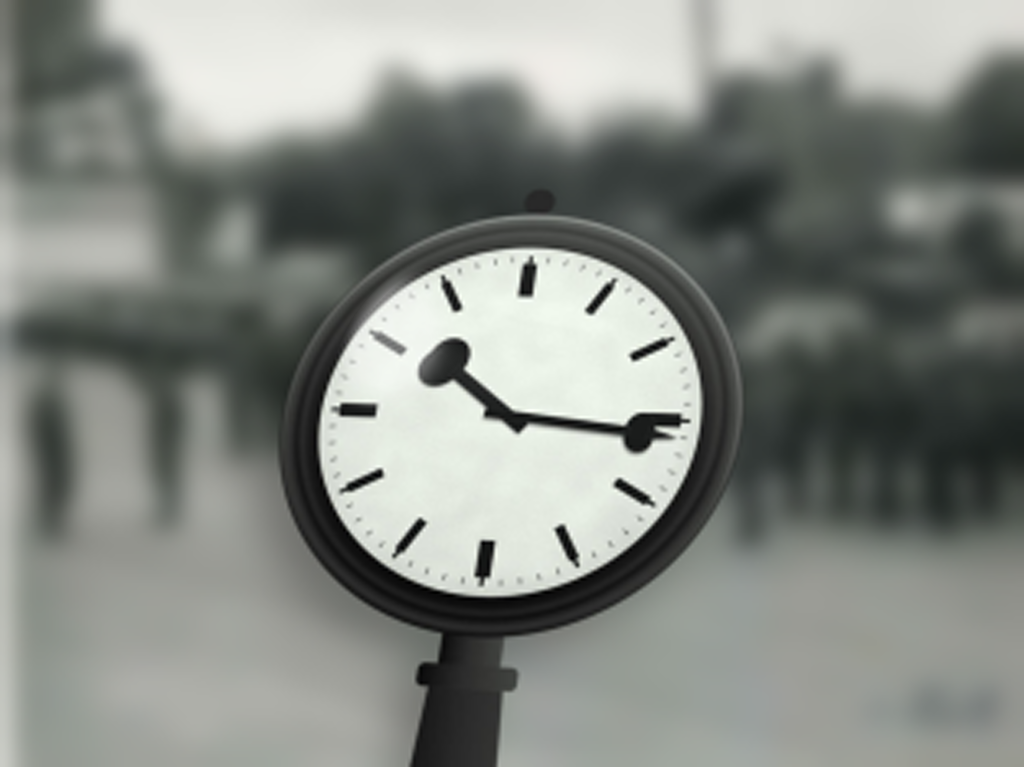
10:16
